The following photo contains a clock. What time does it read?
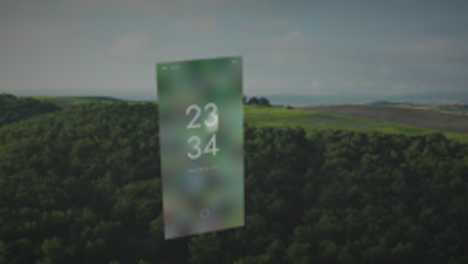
23:34
